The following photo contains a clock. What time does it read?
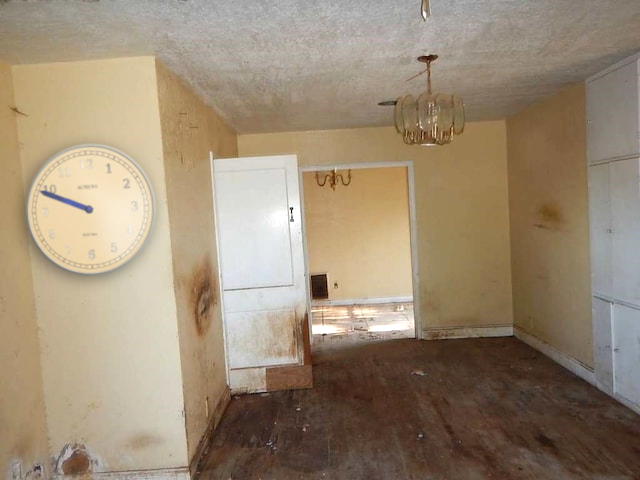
9:49
